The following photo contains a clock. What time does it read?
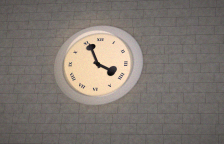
3:56
